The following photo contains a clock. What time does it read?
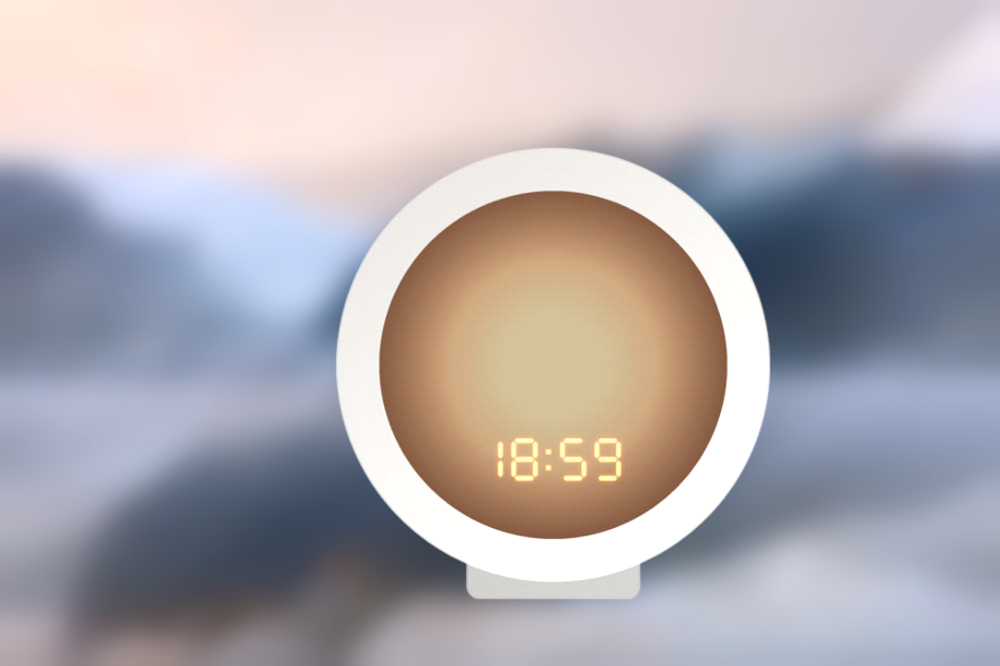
18:59
